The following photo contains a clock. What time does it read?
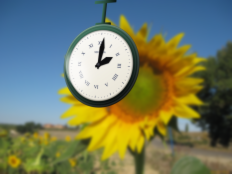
2:01
